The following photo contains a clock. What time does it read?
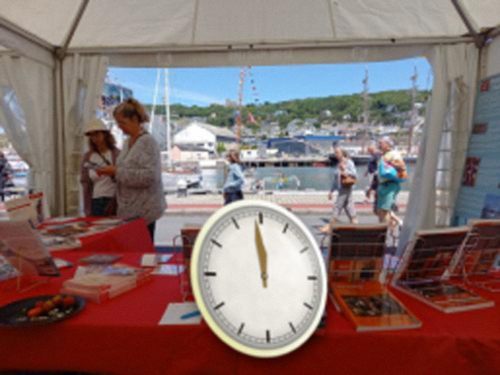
11:59
